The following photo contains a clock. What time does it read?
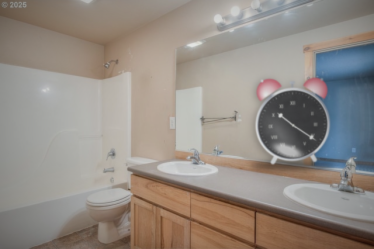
10:21
